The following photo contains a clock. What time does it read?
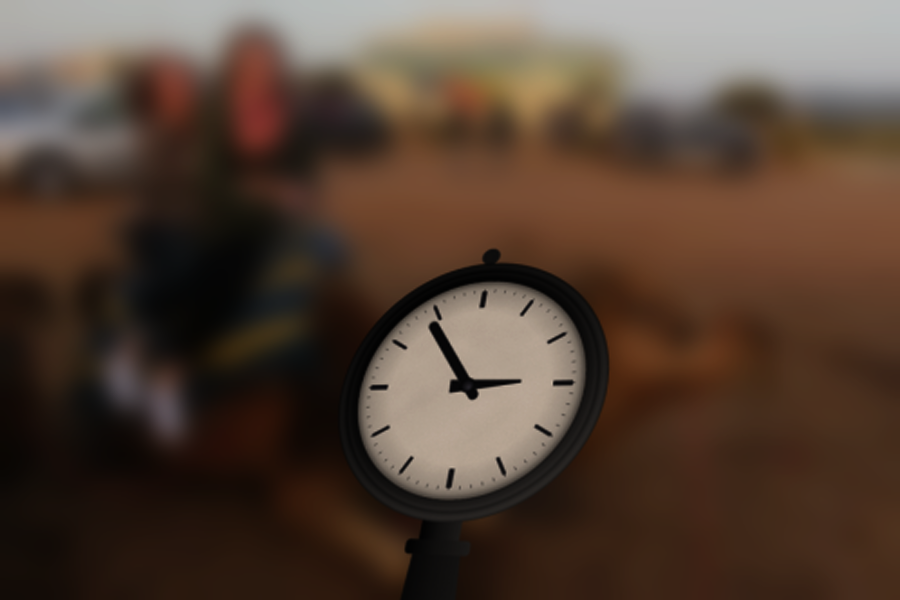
2:54
